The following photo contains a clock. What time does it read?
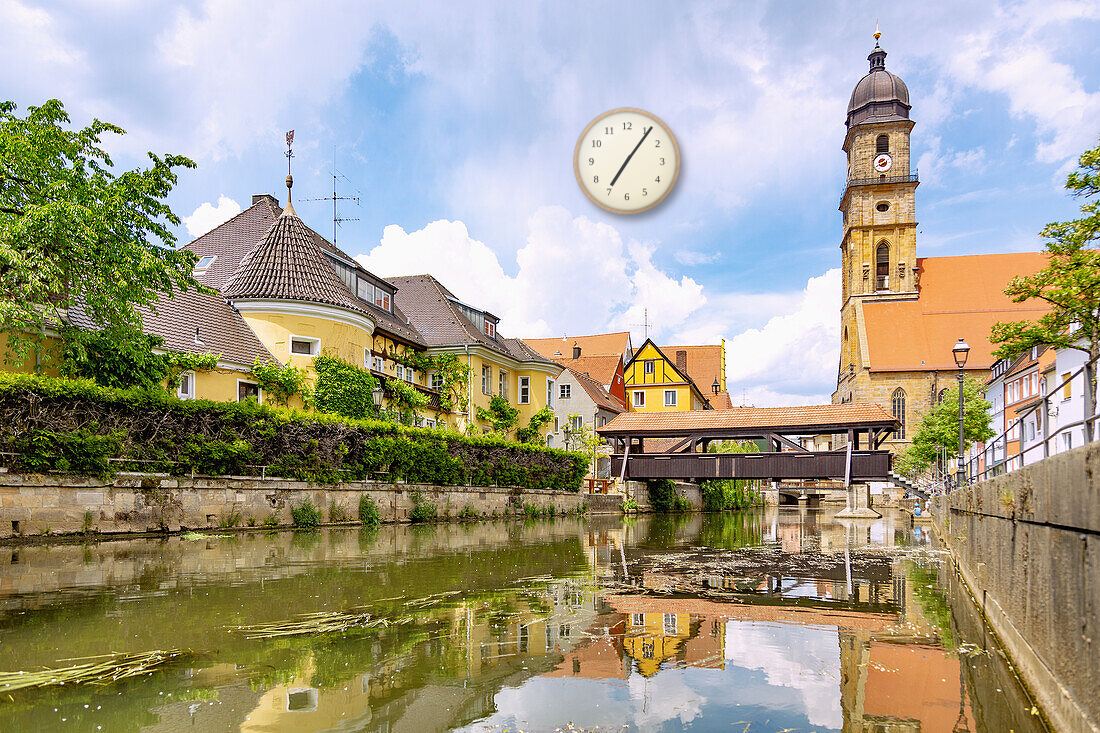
7:06
